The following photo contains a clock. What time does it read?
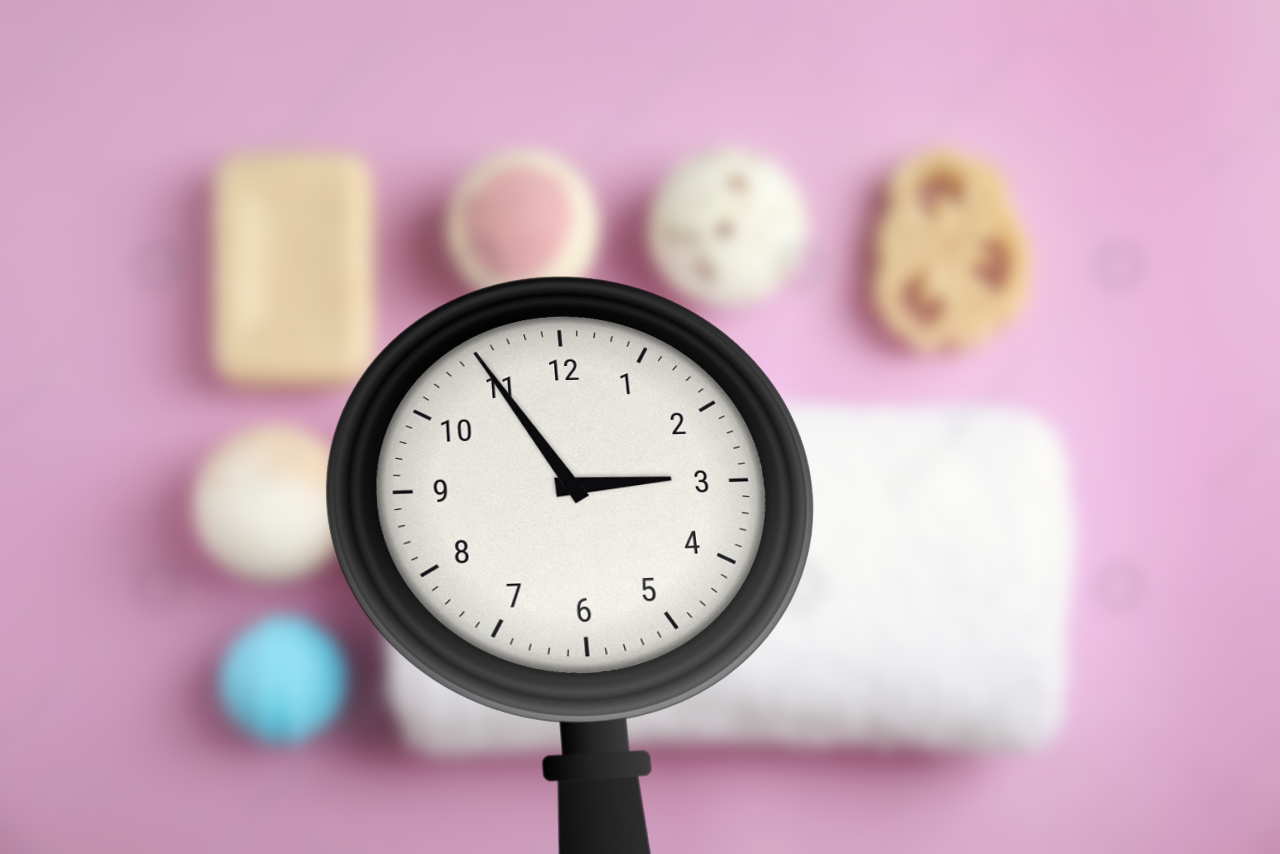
2:55
